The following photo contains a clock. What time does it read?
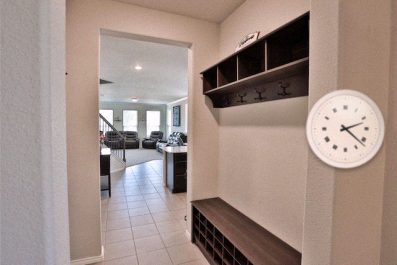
2:22
